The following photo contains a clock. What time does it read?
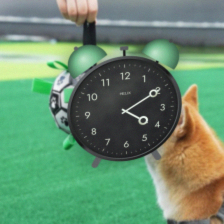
4:10
